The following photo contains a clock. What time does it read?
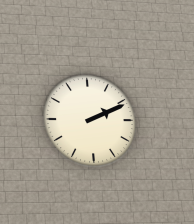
2:11
